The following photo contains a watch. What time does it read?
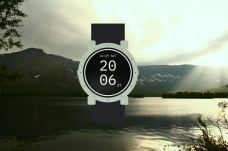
20:06
